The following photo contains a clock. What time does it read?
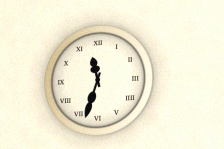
11:33
